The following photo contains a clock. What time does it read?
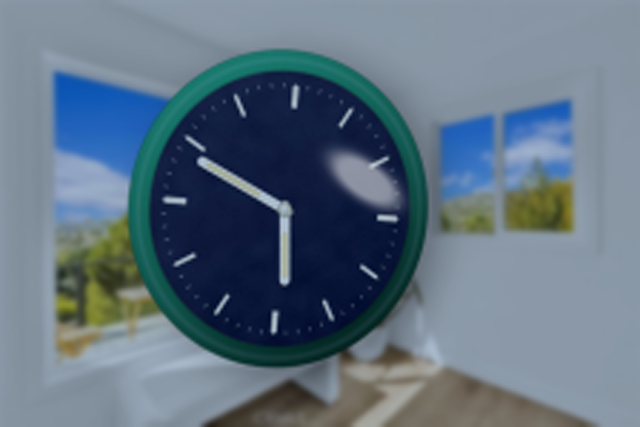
5:49
